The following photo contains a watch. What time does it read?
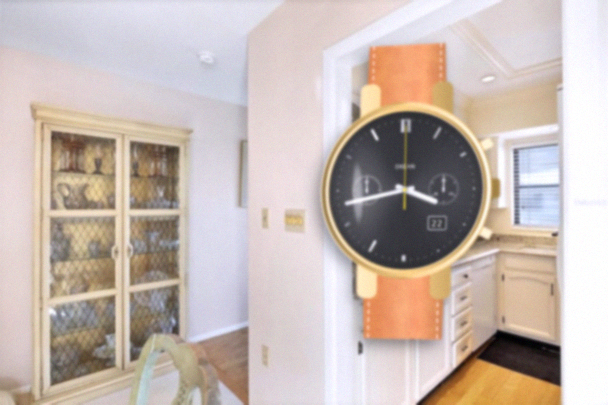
3:43
